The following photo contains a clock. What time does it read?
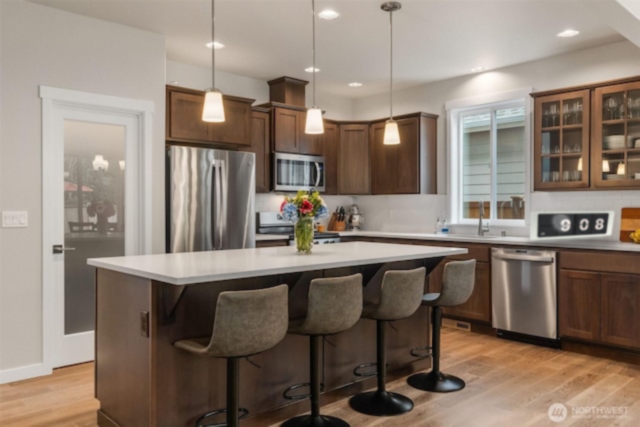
9:08
